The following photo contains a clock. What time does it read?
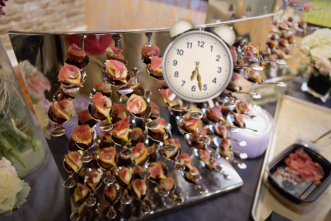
6:27
